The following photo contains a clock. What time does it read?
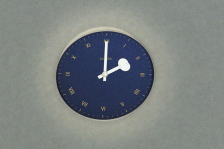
2:00
